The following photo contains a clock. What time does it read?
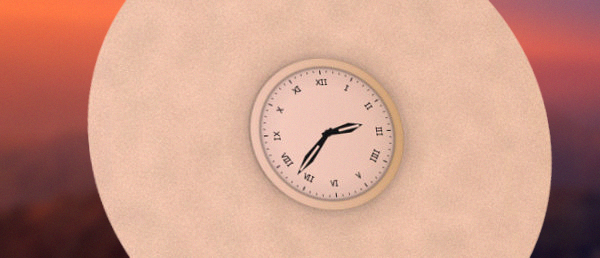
2:37
